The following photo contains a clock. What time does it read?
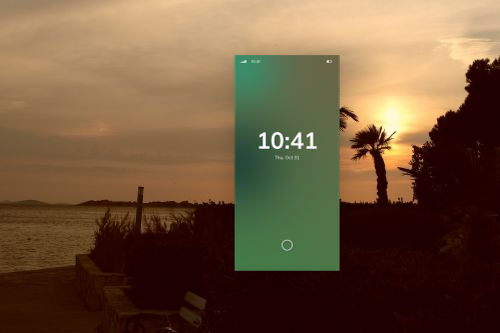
10:41
